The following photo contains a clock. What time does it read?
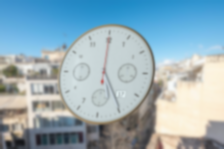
5:25
